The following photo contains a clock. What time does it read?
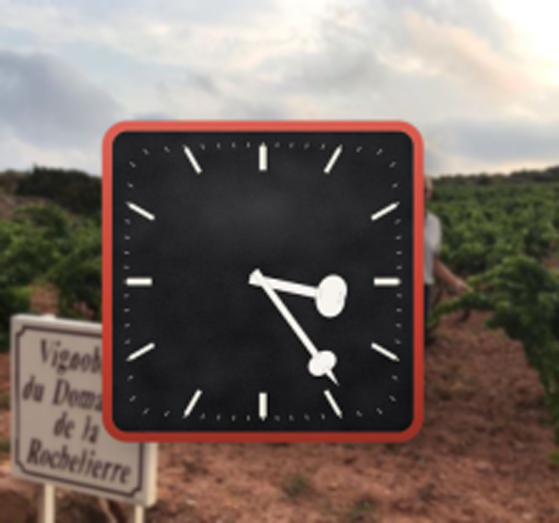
3:24
